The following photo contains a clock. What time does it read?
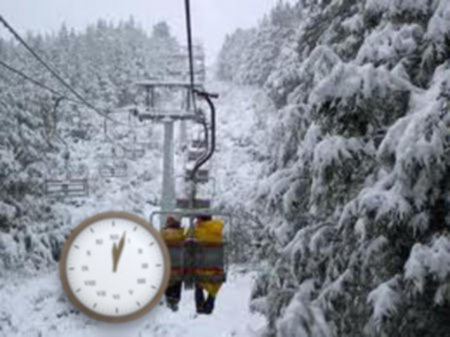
12:03
